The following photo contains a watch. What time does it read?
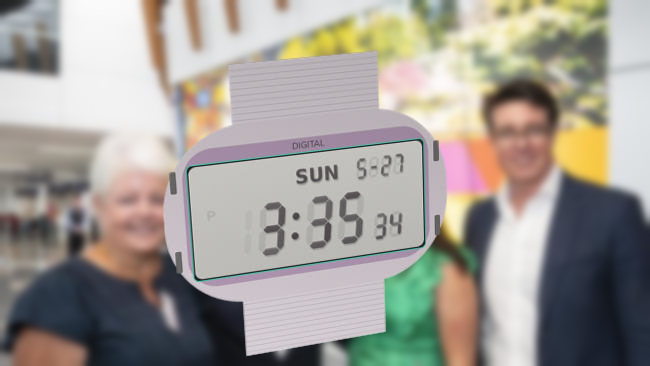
3:35:34
